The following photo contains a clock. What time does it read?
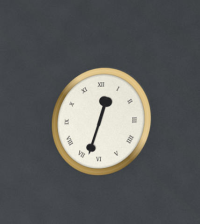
12:33
